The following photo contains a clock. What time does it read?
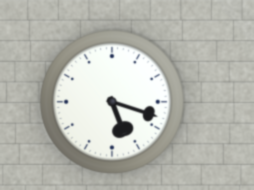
5:18
